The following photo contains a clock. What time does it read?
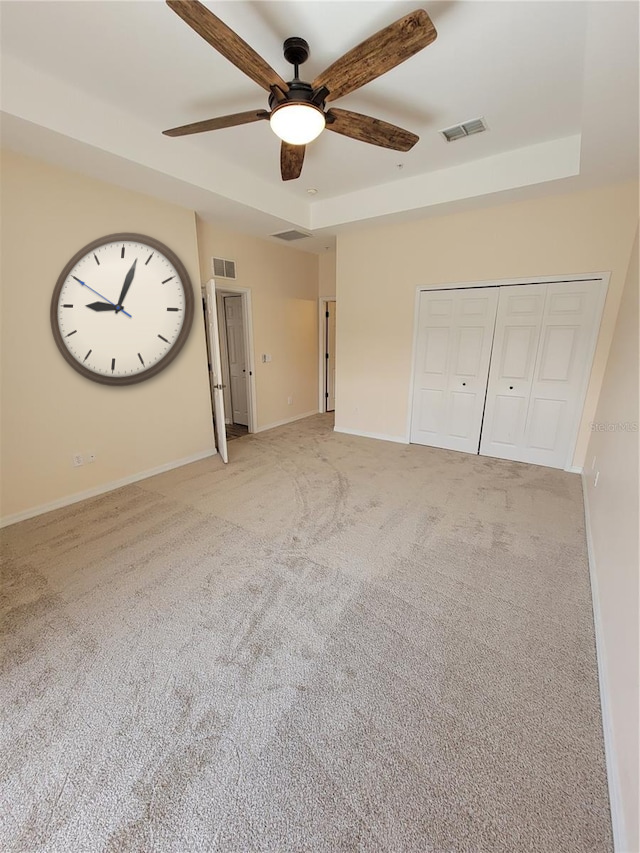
9:02:50
